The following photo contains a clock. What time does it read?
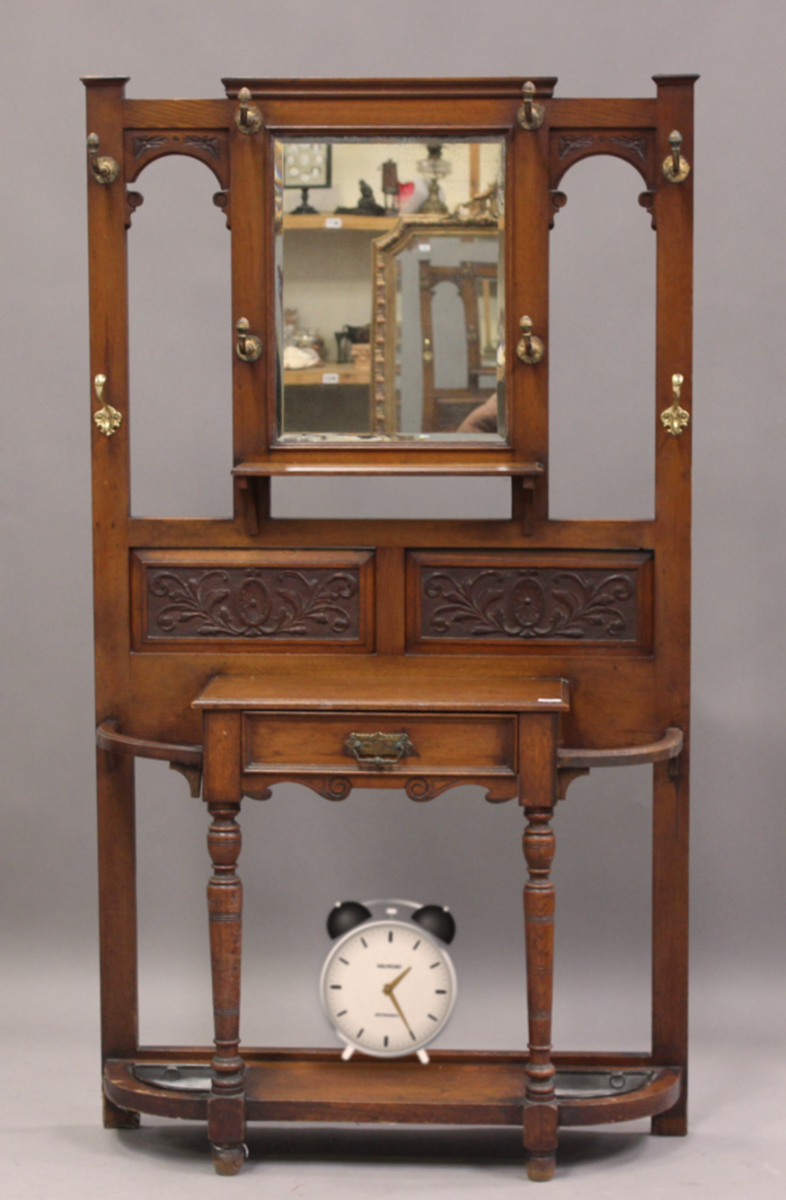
1:25
